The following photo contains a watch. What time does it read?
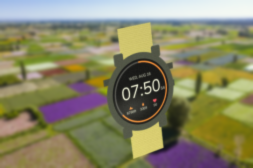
7:50
